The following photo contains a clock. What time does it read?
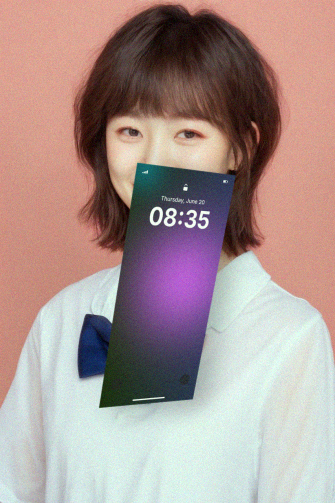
8:35
